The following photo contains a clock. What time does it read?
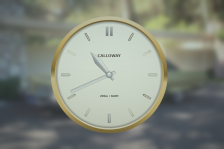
10:41
